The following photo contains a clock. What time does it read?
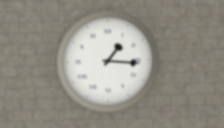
1:16
